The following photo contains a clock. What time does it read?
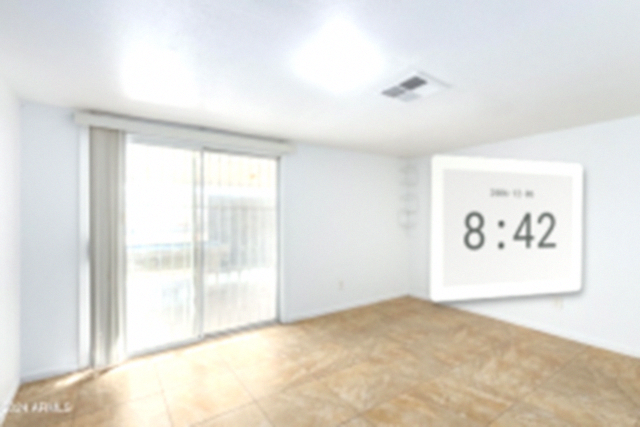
8:42
